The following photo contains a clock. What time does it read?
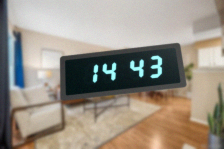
14:43
